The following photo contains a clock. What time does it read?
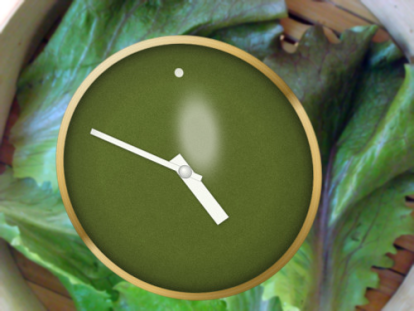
4:49
